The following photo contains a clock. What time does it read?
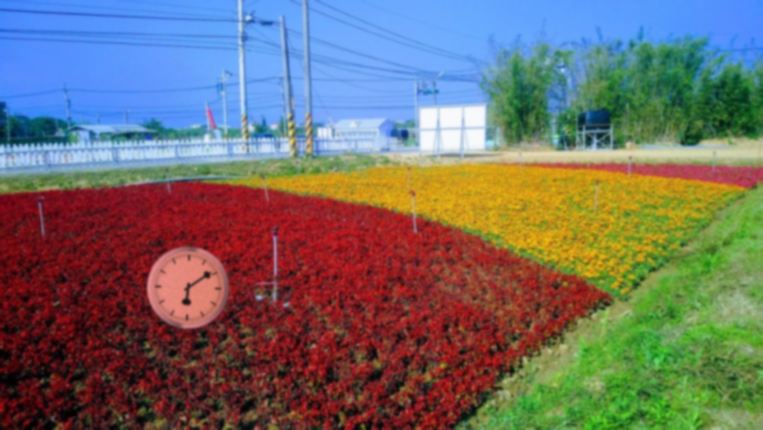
6:09
